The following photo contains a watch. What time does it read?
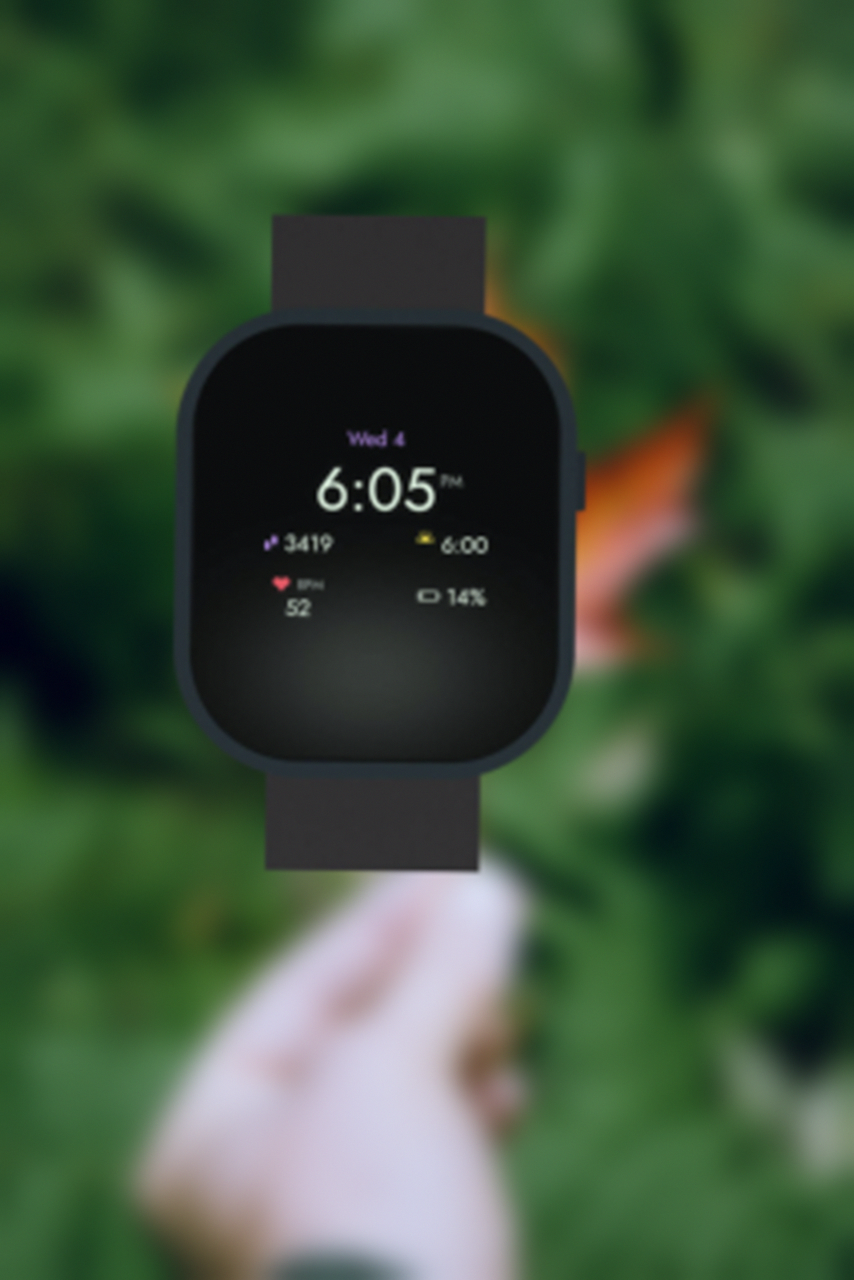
6:05
